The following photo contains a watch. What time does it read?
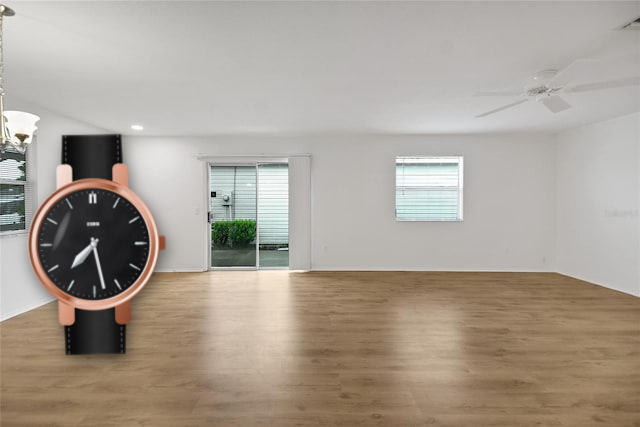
7:28
